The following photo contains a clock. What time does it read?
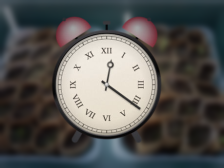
12:21
